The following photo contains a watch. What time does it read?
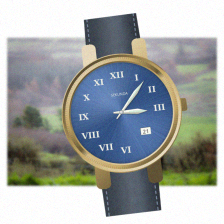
3:07
